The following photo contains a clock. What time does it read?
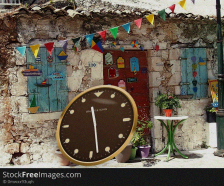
11:28
